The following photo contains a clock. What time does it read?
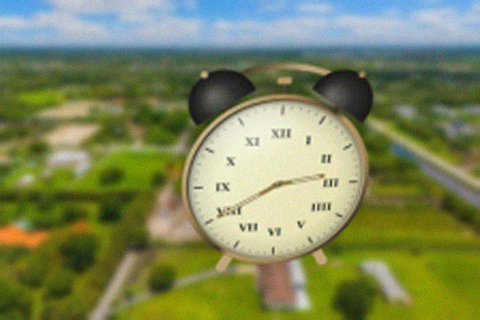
2:40
